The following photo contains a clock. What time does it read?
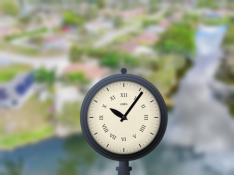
10:06
